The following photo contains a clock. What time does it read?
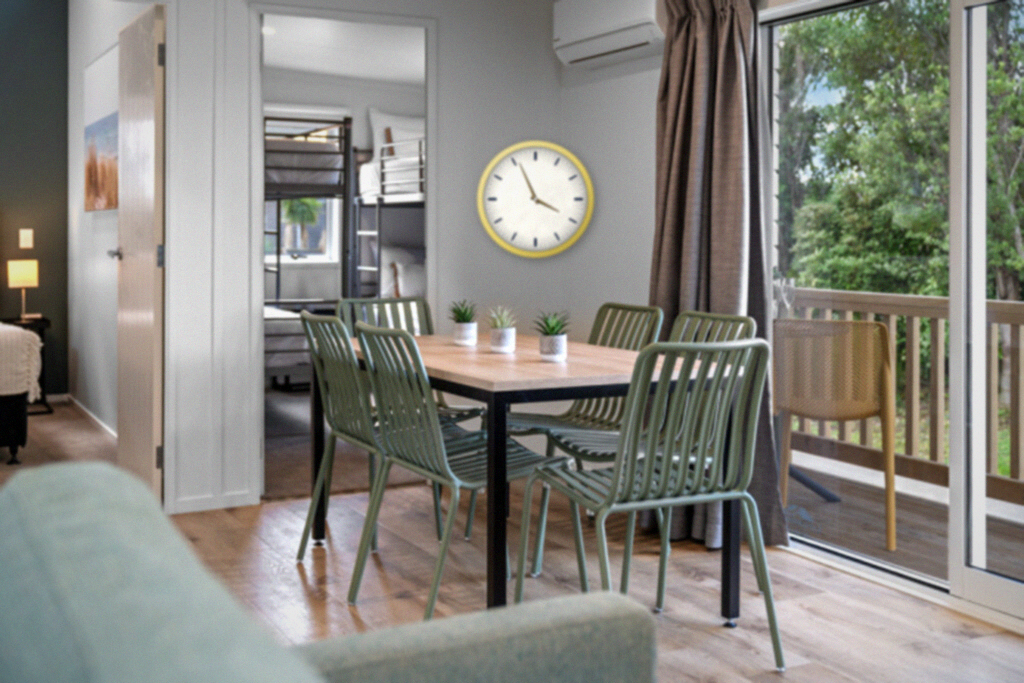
3:56
